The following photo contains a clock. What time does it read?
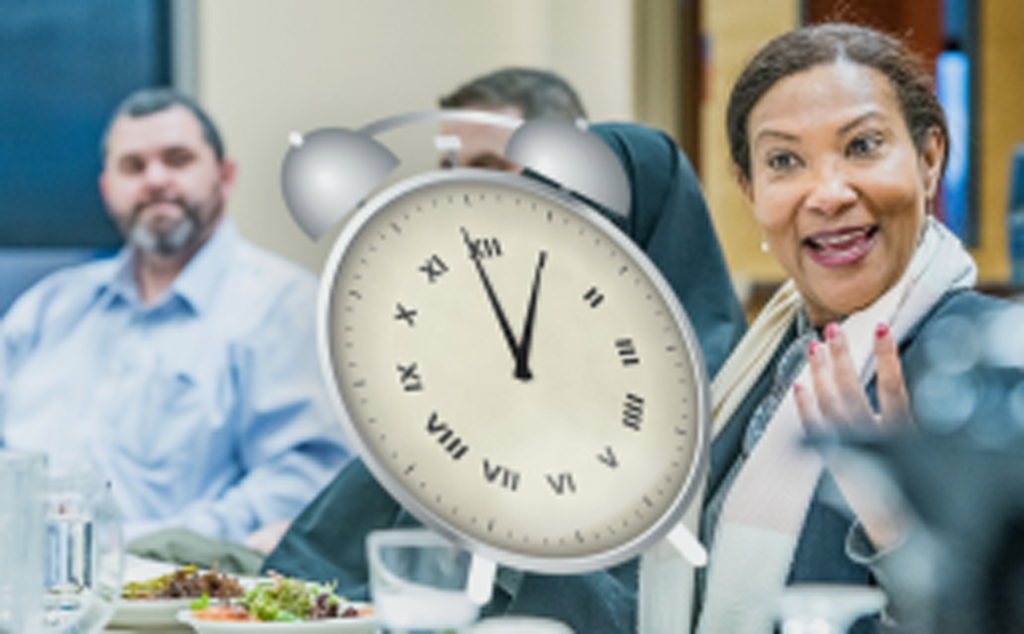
12:59
